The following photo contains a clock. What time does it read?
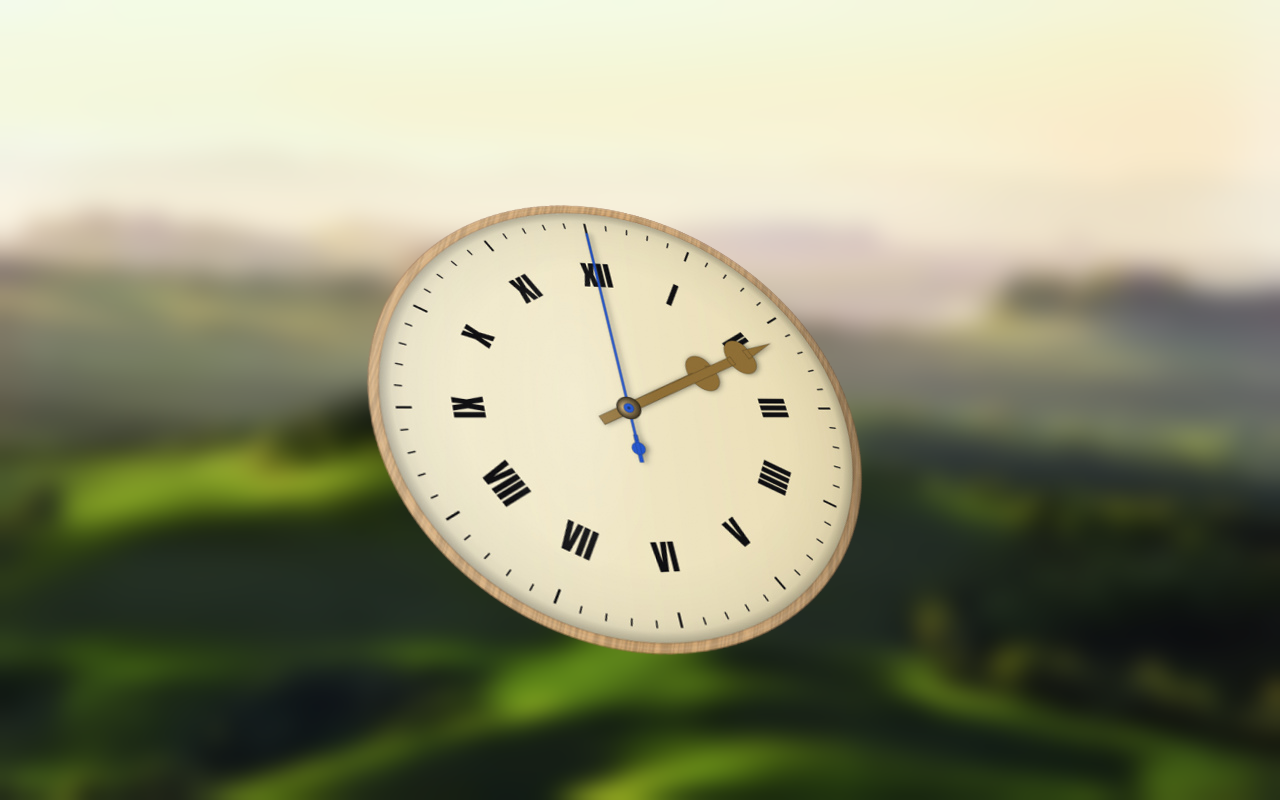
2:11:00
